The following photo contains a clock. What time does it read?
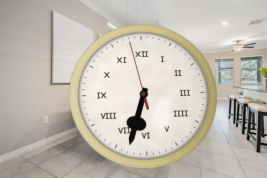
6:32:58
